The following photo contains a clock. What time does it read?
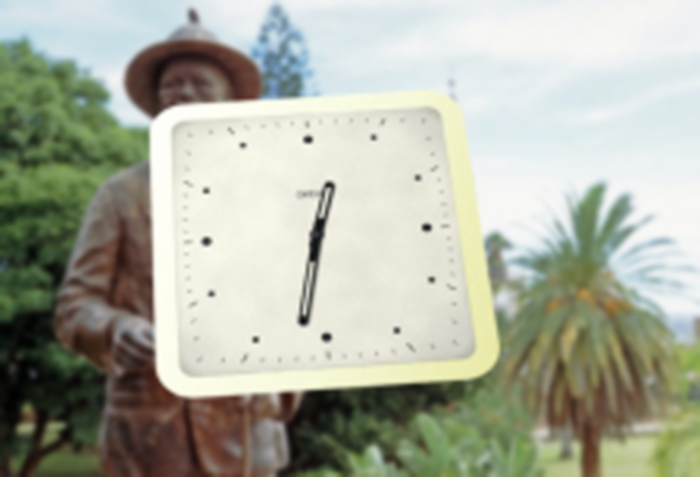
12:32
